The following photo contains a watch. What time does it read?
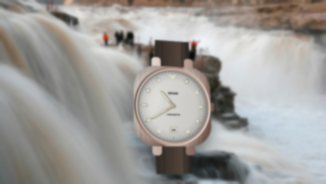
10:40
